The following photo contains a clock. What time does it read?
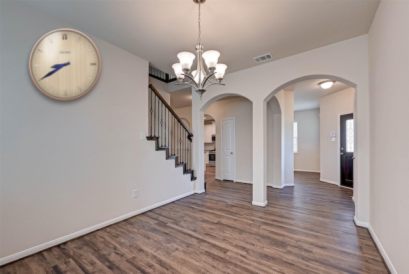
8:40
